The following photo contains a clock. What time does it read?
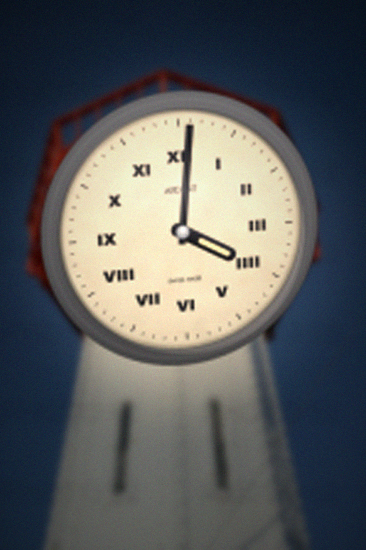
4:01
